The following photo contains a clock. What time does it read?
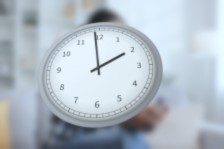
1:59
